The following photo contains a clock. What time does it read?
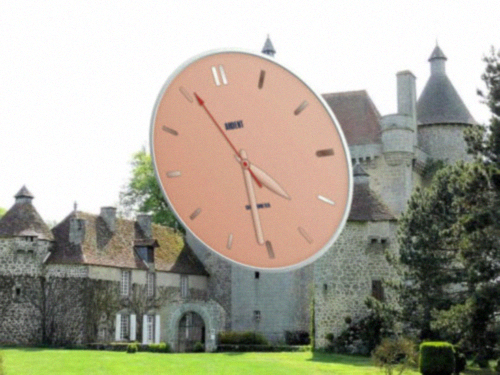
4:30:56
